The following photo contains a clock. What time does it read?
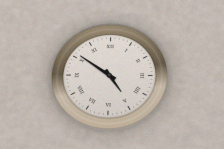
4:51
